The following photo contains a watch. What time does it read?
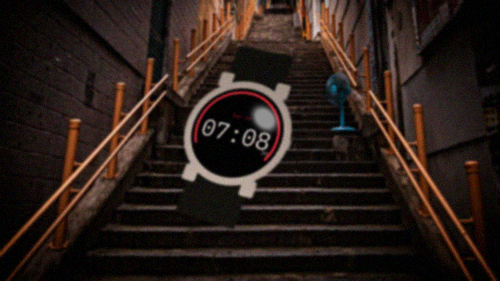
7:08
